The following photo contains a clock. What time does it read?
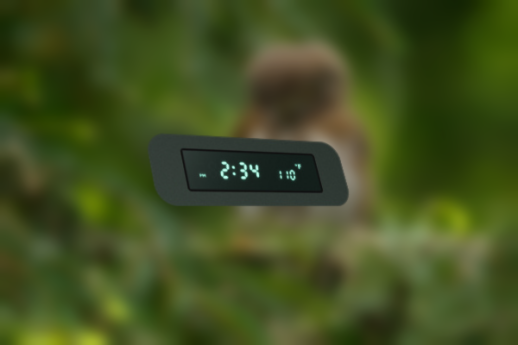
2:34
